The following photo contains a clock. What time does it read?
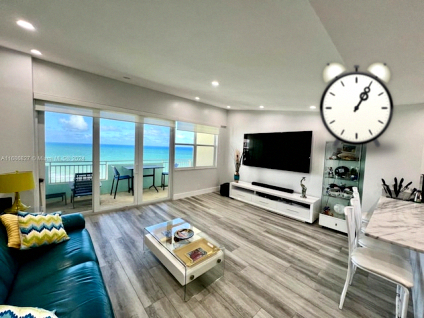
1:05
